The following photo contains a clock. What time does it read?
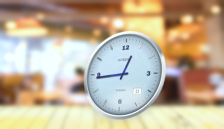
12:44
